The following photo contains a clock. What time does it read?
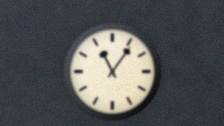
11:06
